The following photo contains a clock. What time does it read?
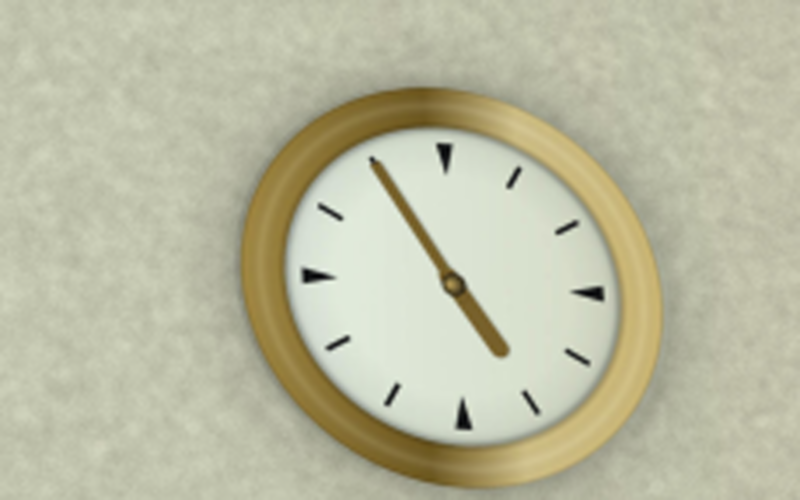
4:55
